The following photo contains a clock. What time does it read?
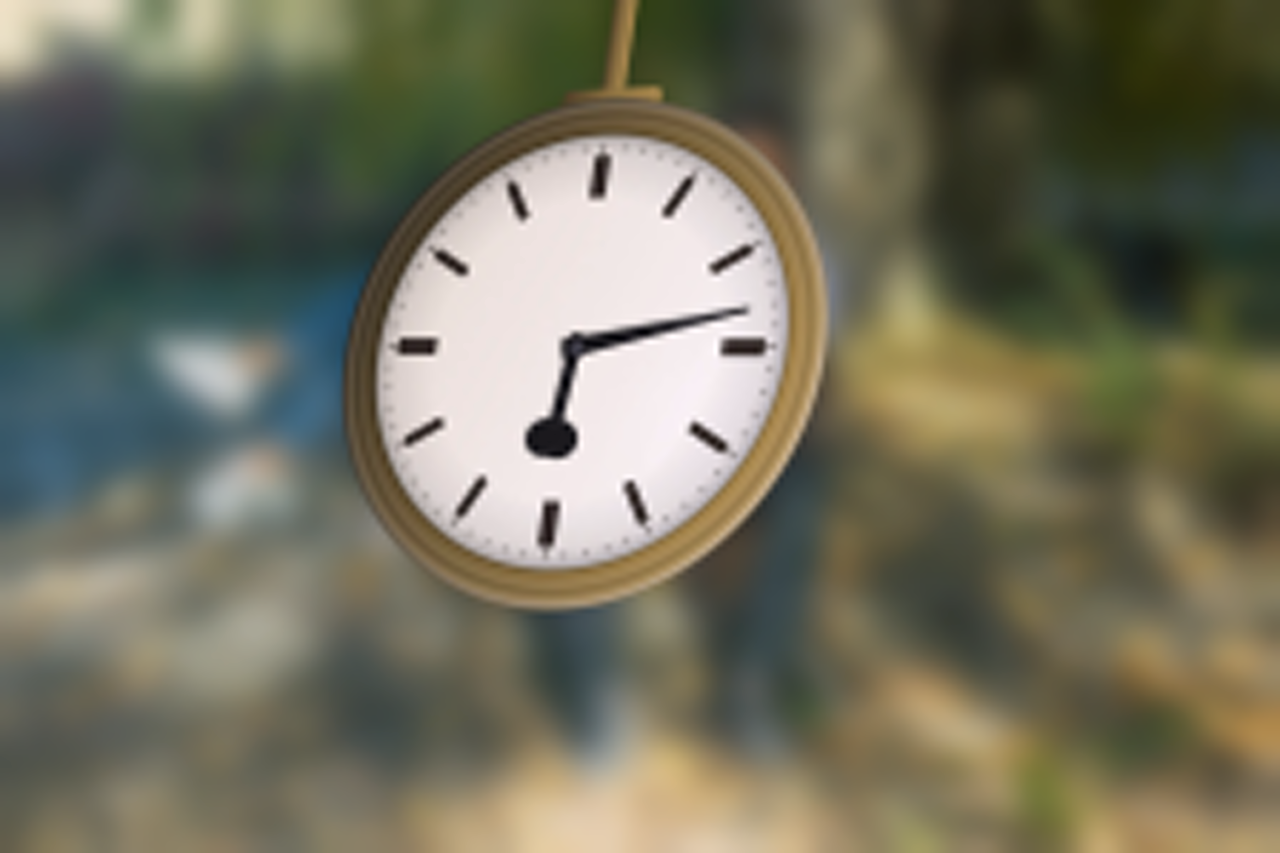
6:13
